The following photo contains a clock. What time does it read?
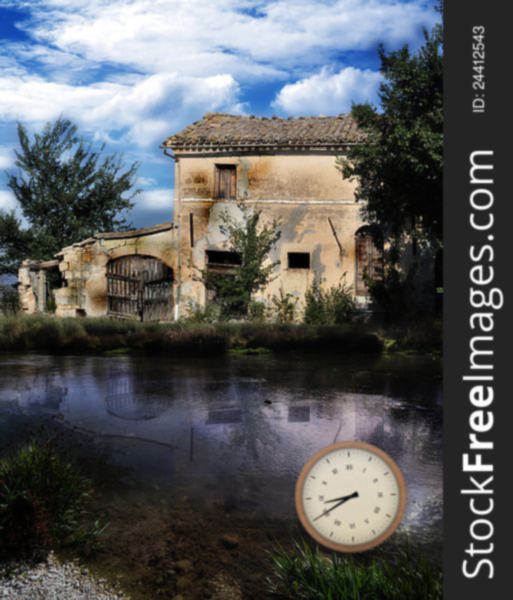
8:40
